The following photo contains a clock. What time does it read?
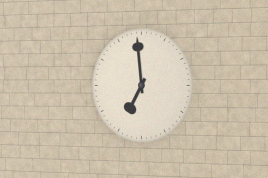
6:59
